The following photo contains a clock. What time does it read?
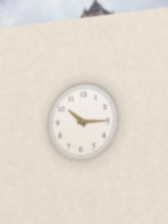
10:15
